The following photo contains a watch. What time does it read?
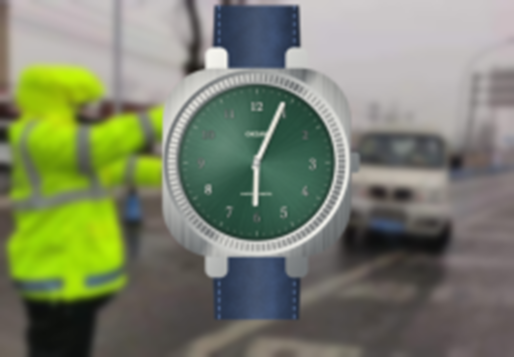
6:04
